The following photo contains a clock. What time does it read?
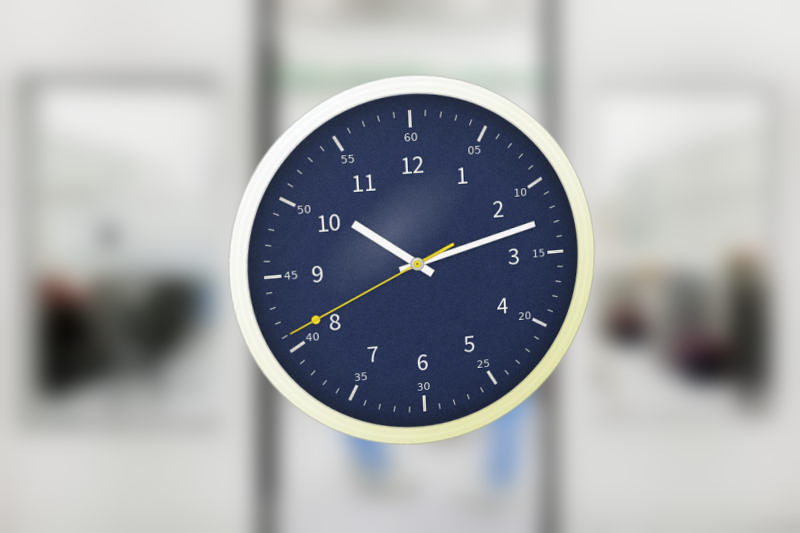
10:12:41
